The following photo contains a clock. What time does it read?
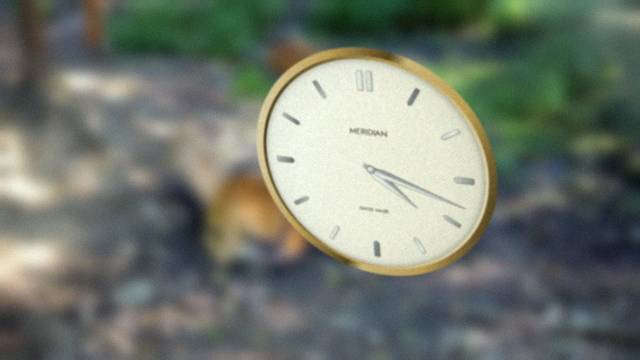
4:18
